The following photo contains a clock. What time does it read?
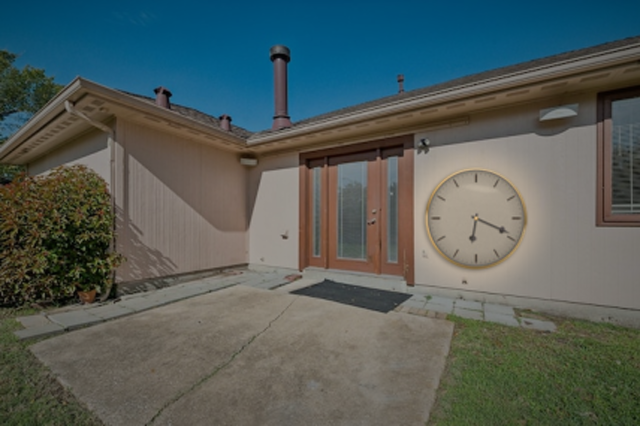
6:19
